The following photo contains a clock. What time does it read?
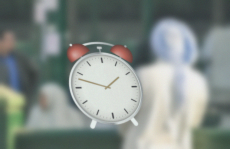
1:48
